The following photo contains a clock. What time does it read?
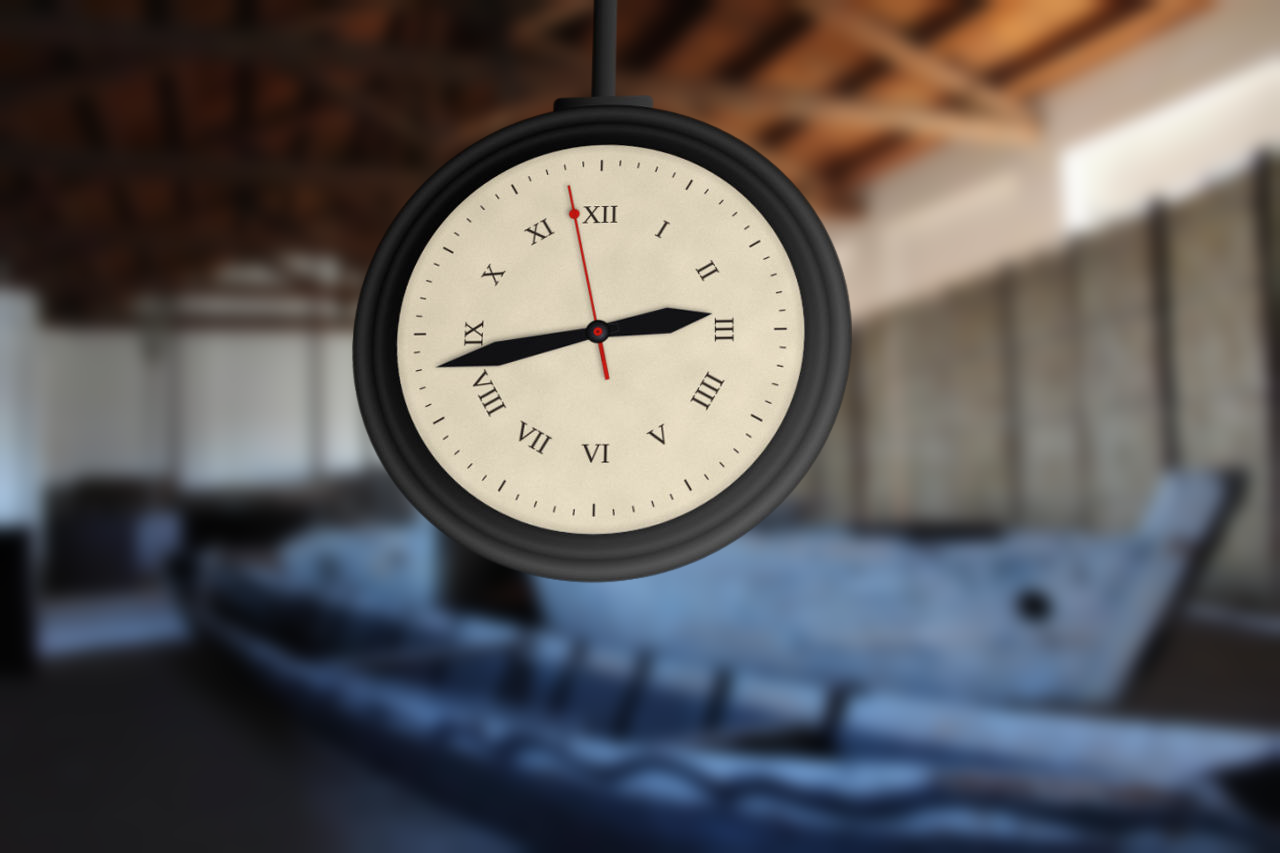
2:42:58
